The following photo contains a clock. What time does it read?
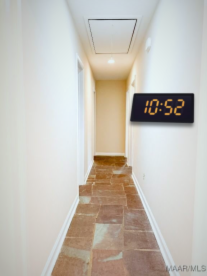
10:52
